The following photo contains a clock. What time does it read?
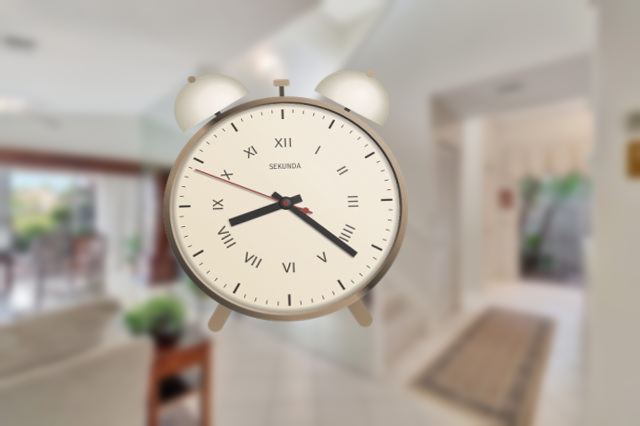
8:21:49
